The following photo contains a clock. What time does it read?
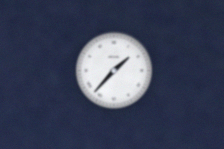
1:37
